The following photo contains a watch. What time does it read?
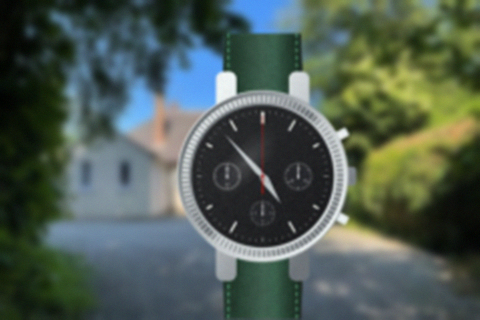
4:53
